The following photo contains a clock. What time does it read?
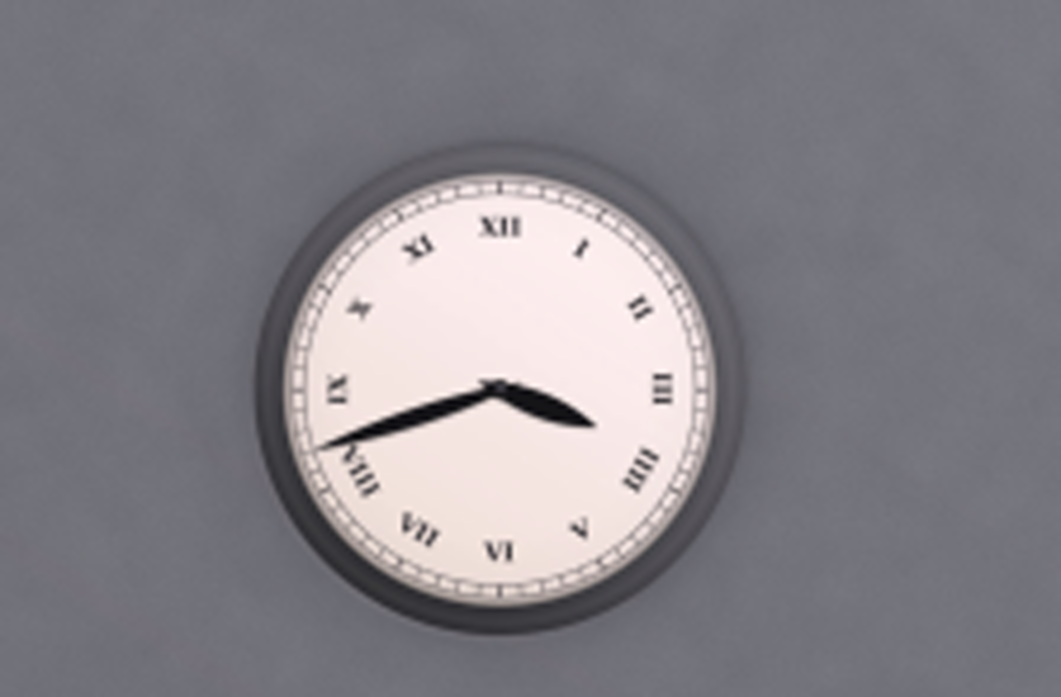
3:42
